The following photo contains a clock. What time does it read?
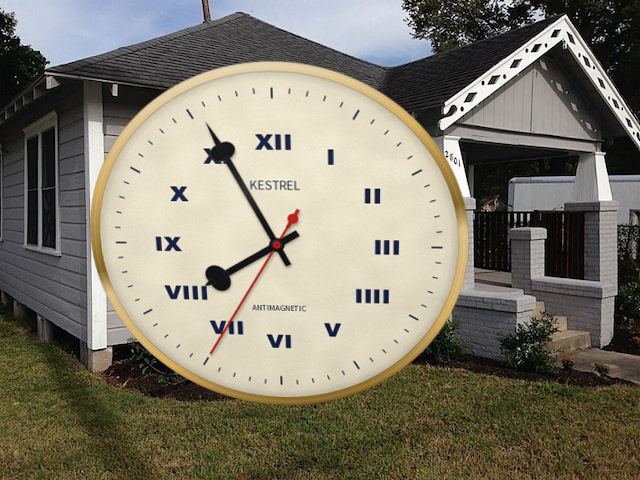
7:55:35
